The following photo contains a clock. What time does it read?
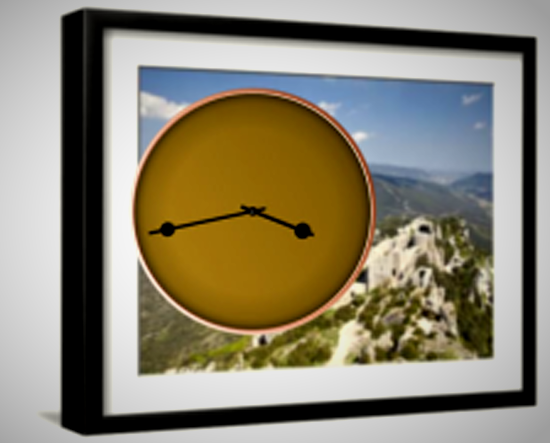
3:43
